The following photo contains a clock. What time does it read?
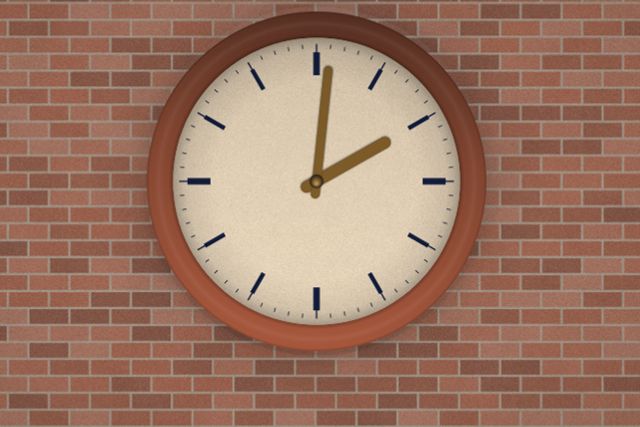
2:01
